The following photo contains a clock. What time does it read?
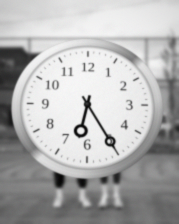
6:25
